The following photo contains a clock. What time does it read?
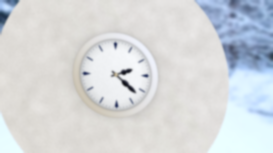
2:22
